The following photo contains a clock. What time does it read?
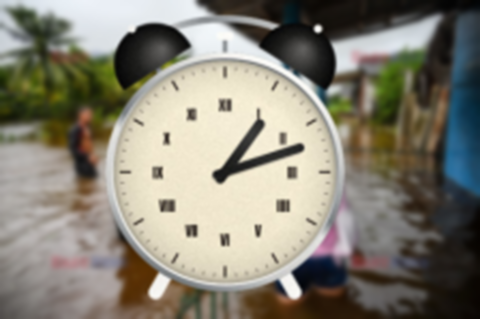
1:12
